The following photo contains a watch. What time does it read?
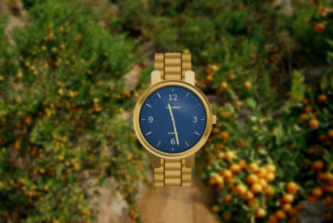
11:28
